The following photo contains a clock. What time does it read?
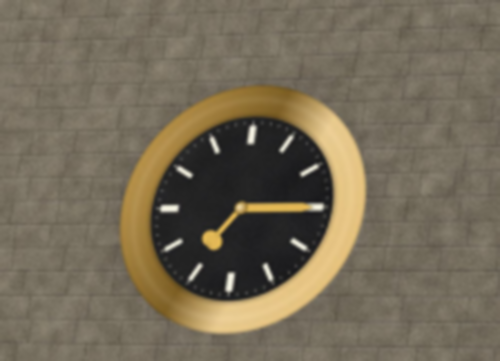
7:15
